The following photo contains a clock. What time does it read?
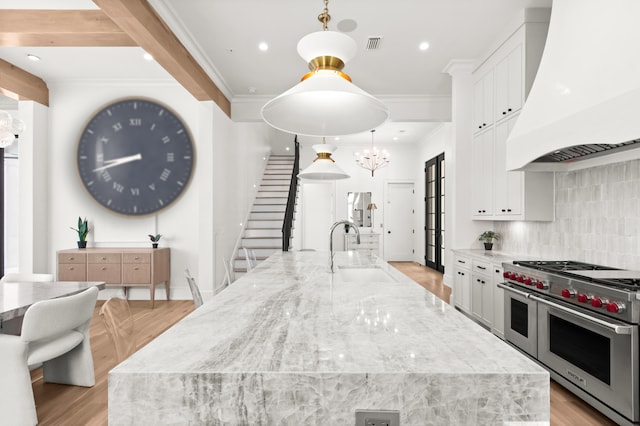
8:42
